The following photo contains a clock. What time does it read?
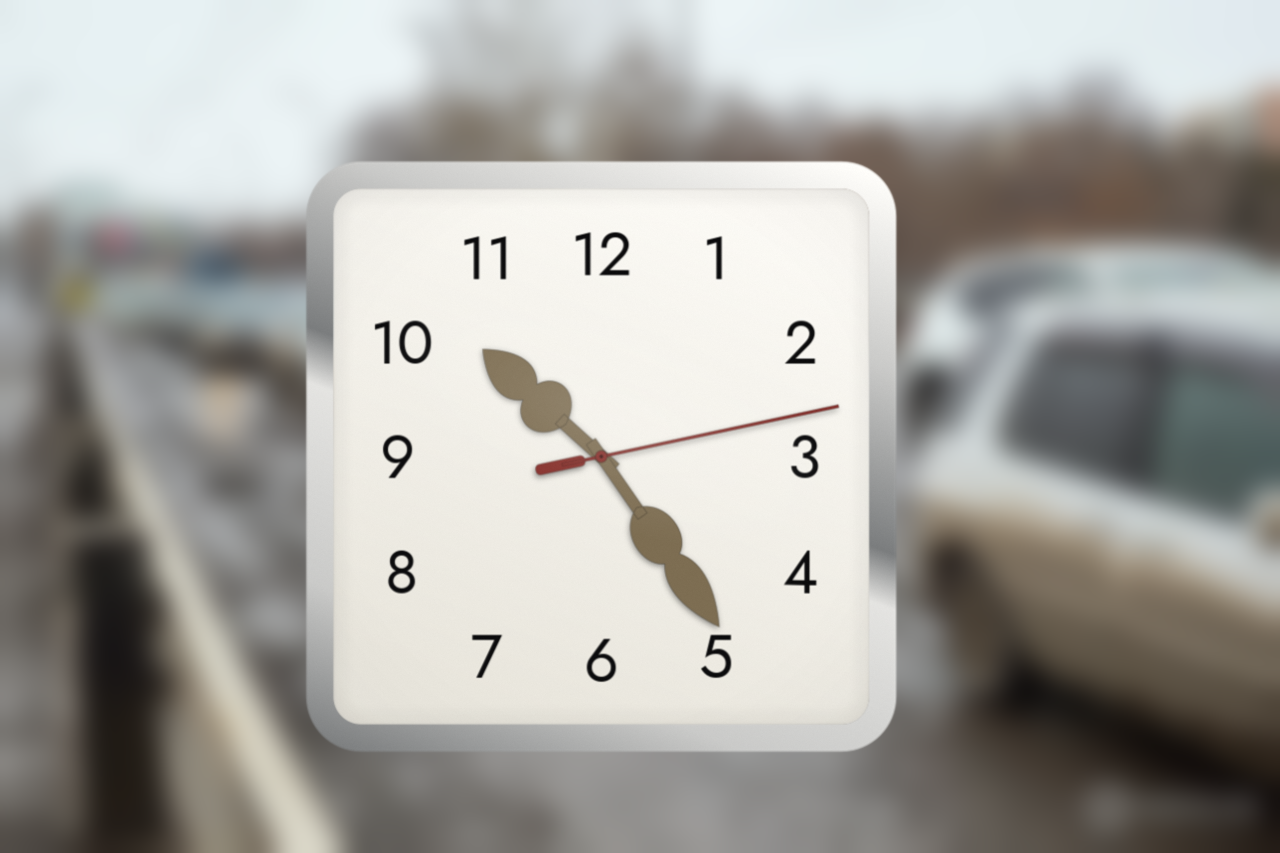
10:24:13
